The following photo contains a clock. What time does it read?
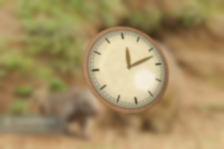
12:12
